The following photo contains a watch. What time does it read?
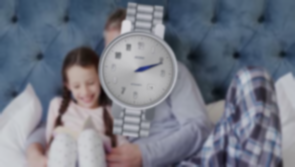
2:11
